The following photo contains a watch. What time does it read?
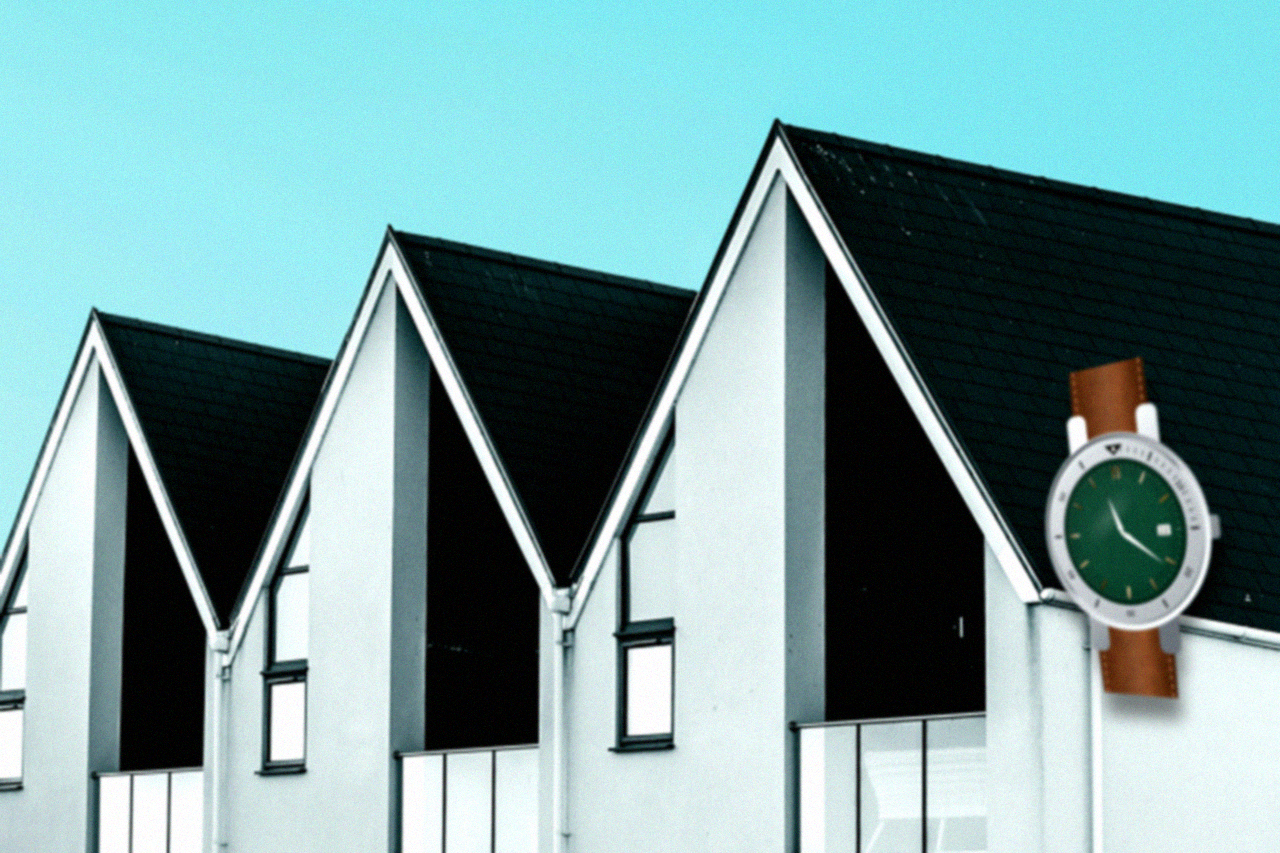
11:21
